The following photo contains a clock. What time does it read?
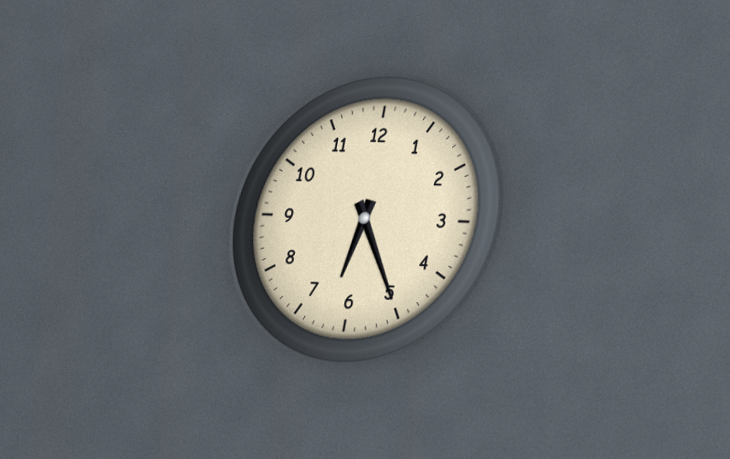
6:25
